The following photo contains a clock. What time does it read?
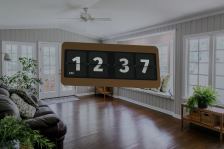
12:37
